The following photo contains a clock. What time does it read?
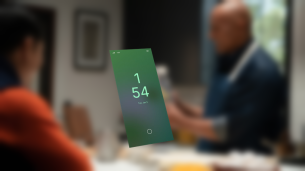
1:54
